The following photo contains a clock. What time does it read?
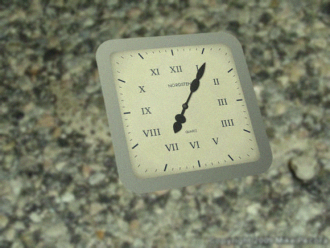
7:06
